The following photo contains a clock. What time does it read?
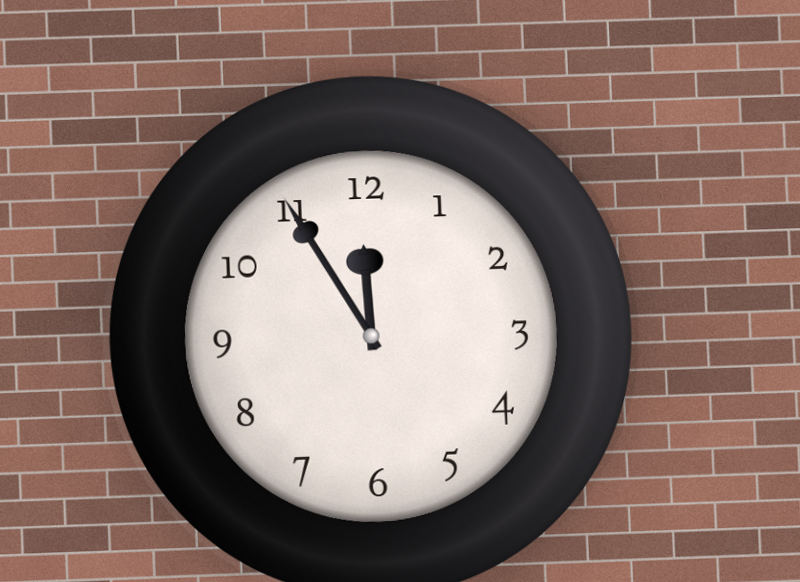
11:55
